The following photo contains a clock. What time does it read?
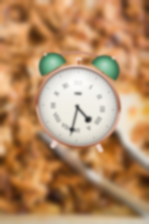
4:32
